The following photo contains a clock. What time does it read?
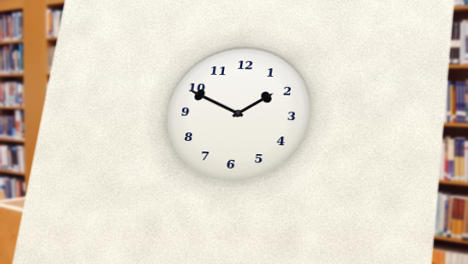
1:49
